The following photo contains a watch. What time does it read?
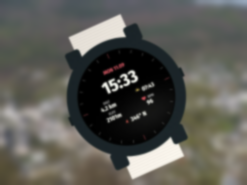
15:33
